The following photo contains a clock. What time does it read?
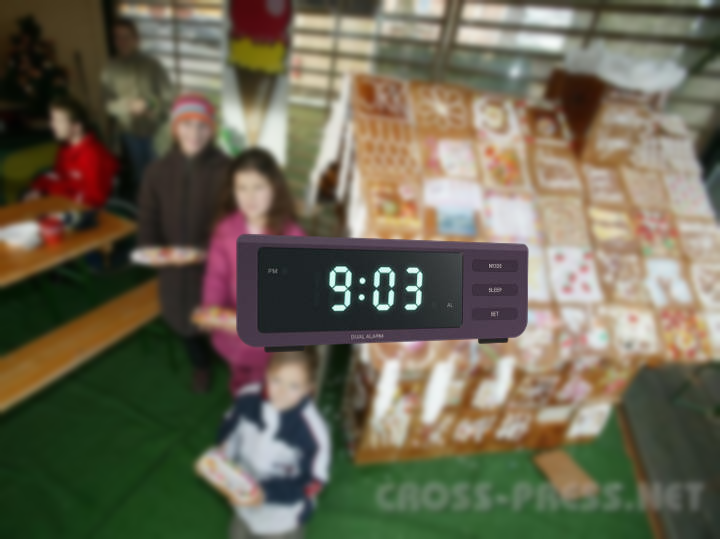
9:03
